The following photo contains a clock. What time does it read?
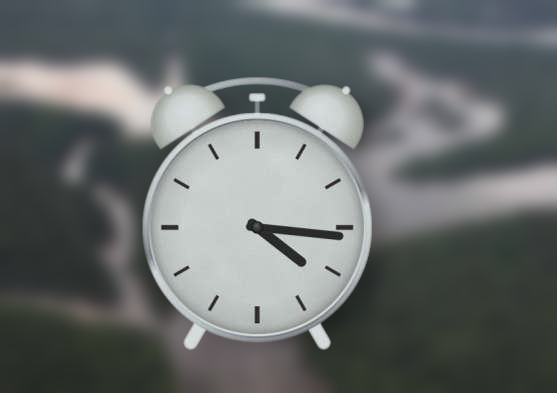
4:16
